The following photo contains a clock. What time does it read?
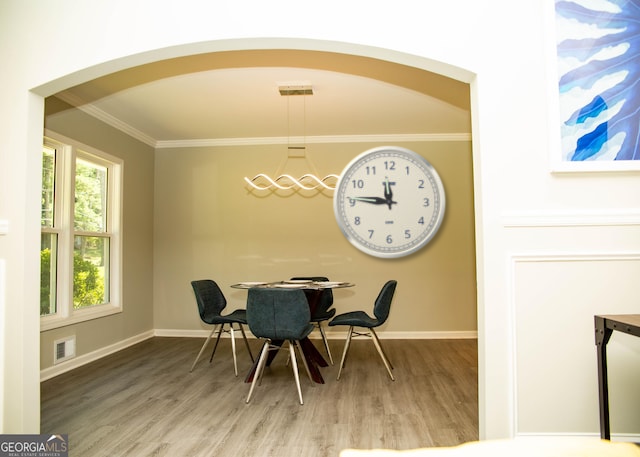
11:46
